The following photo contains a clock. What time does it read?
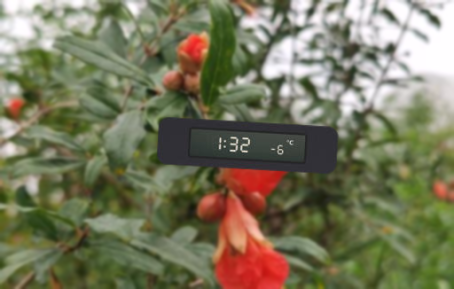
1:32
